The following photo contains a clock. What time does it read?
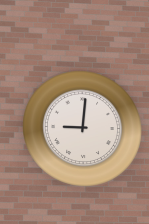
9:01
